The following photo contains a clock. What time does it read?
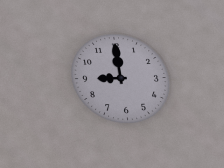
9:00
